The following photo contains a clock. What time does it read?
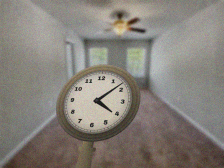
4:08
